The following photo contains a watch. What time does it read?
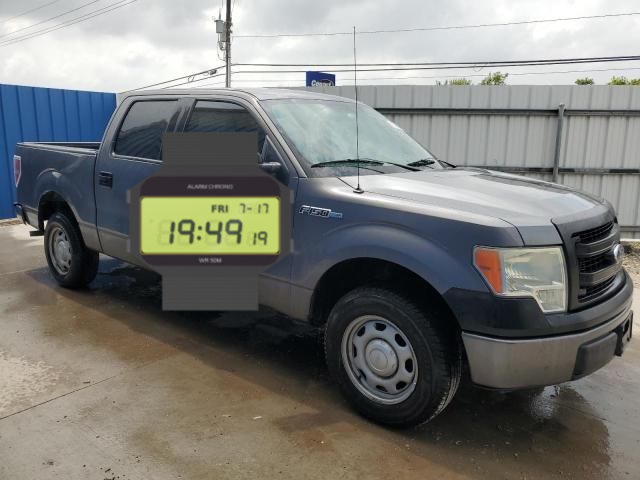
19:49:19
